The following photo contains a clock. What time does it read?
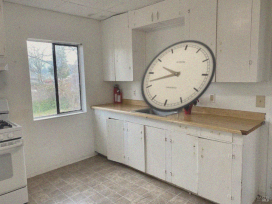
9:42
